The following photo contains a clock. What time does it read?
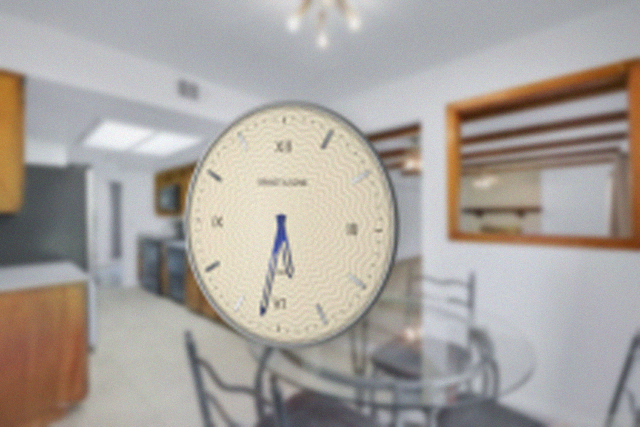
5:32
